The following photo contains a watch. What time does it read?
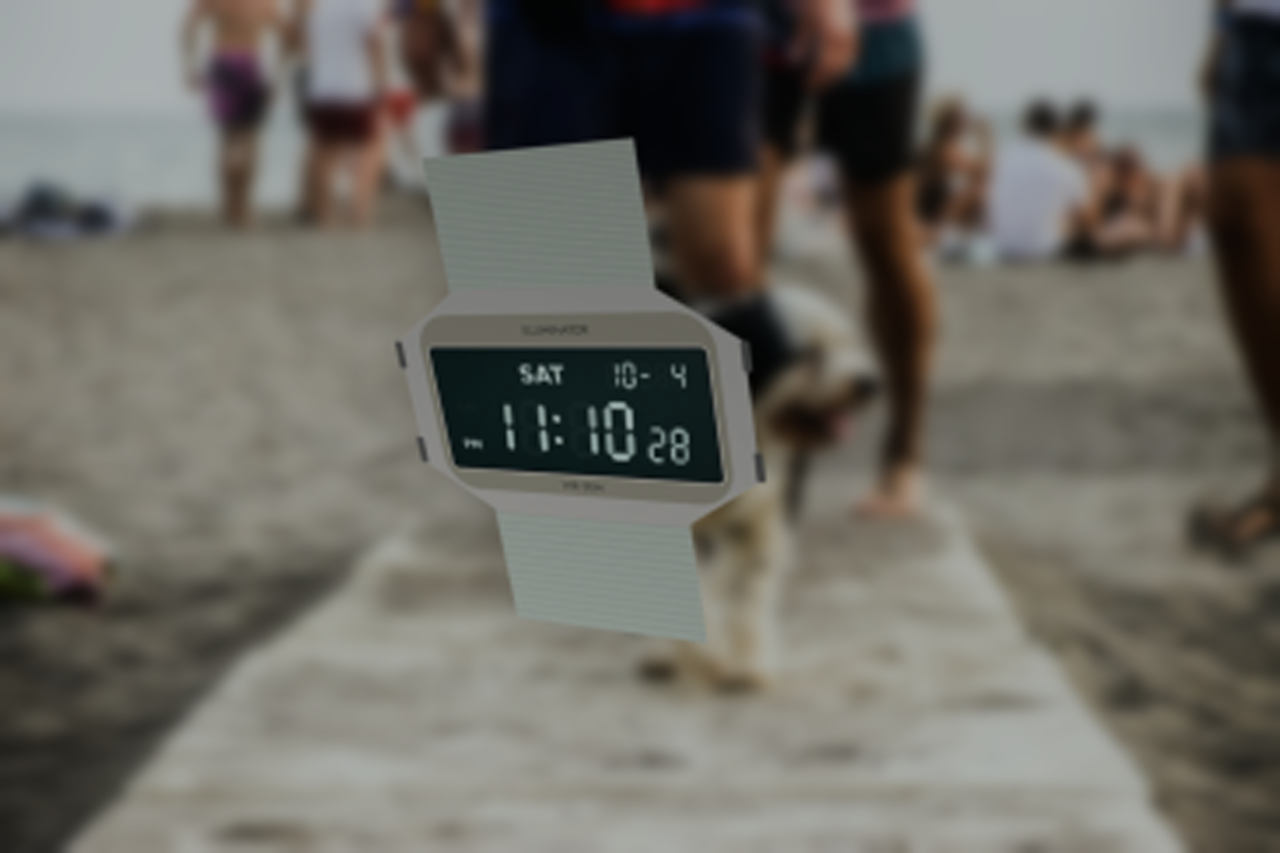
11:10:28
